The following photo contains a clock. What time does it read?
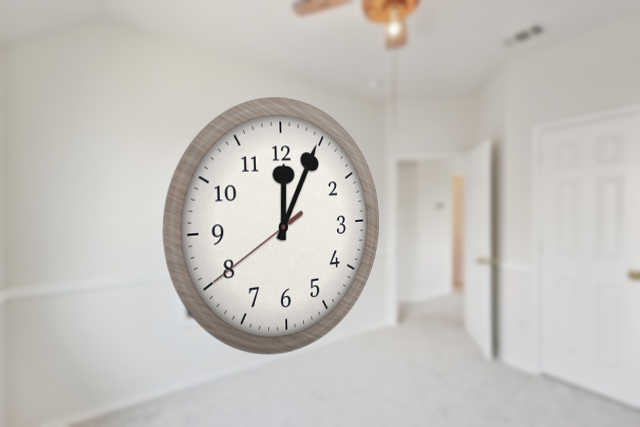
12:04:40
